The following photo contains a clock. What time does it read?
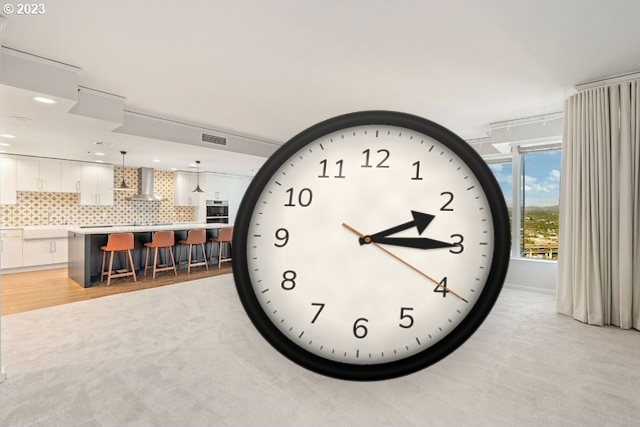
2:15:20
